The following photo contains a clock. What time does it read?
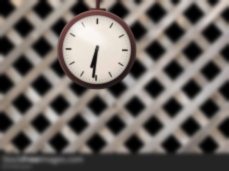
6:31
